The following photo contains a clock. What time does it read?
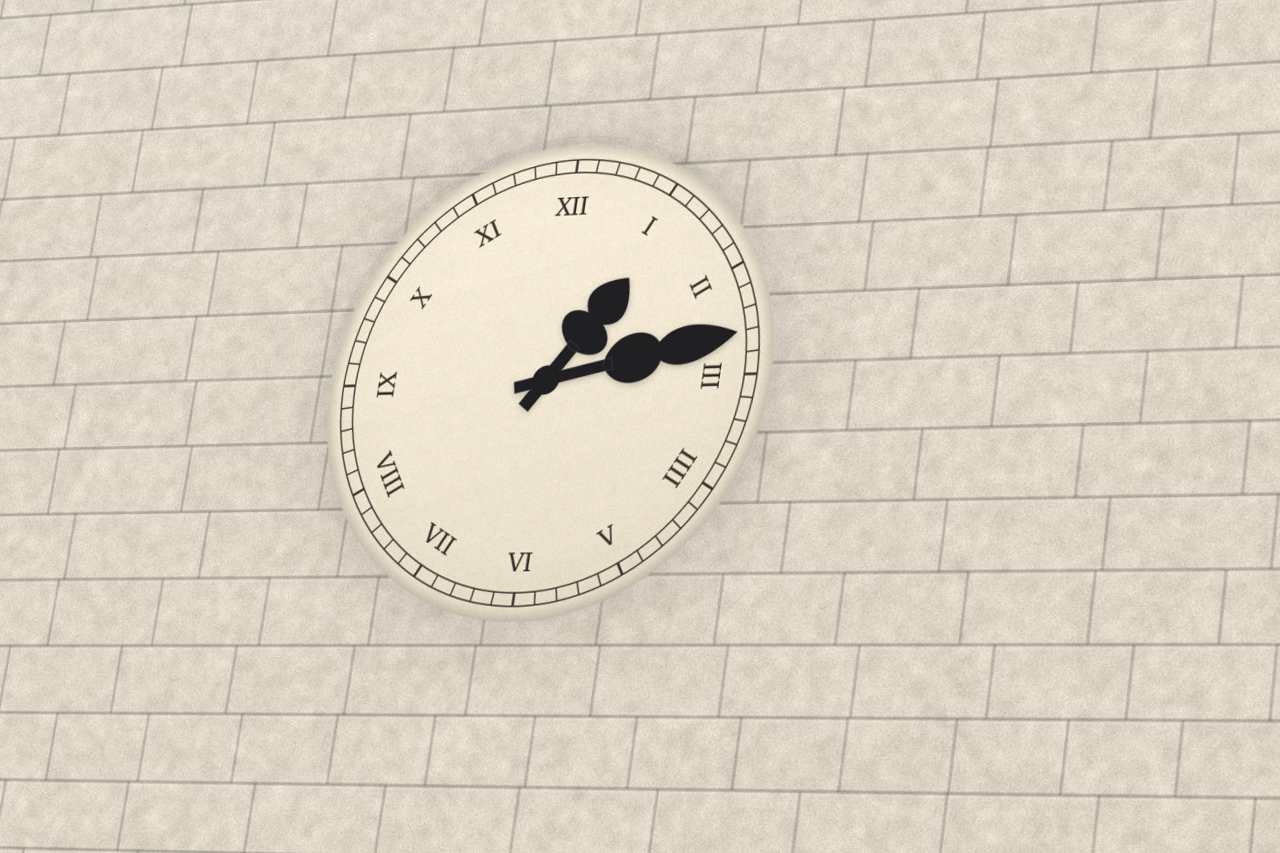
1:13
